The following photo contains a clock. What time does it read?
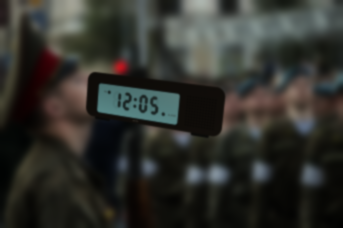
12:05
